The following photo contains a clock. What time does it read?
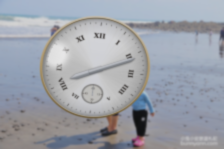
8:11
